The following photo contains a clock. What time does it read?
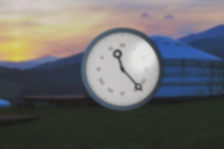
11:23
